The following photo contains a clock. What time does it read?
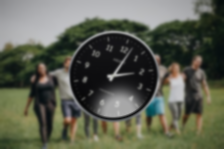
2:02
